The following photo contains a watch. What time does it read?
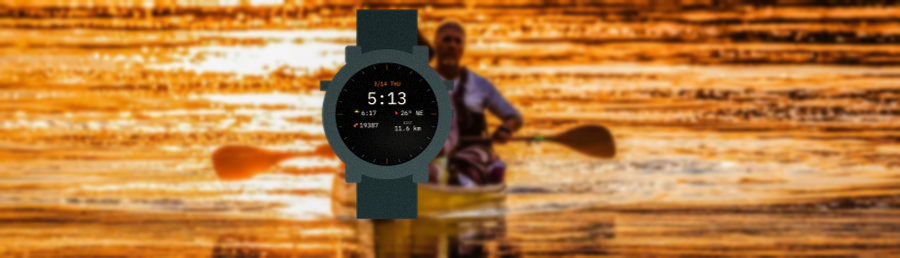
5:13
